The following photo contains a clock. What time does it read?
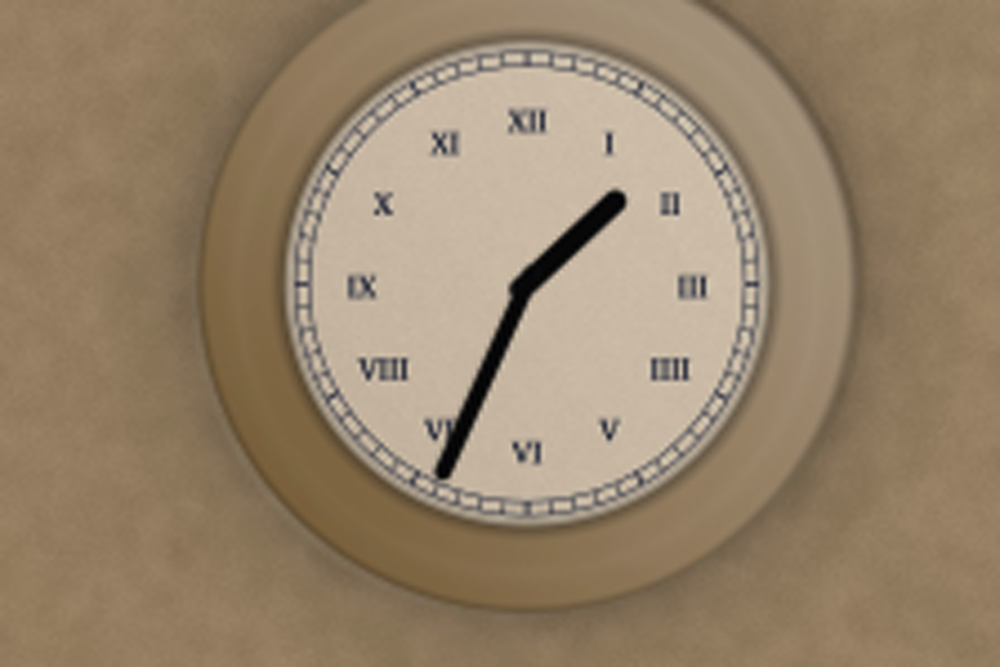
1:34
